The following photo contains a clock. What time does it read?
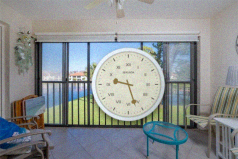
9:27
